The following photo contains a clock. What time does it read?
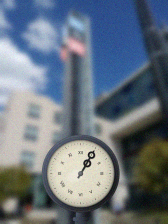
1:05
